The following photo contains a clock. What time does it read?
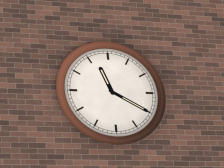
11:20
